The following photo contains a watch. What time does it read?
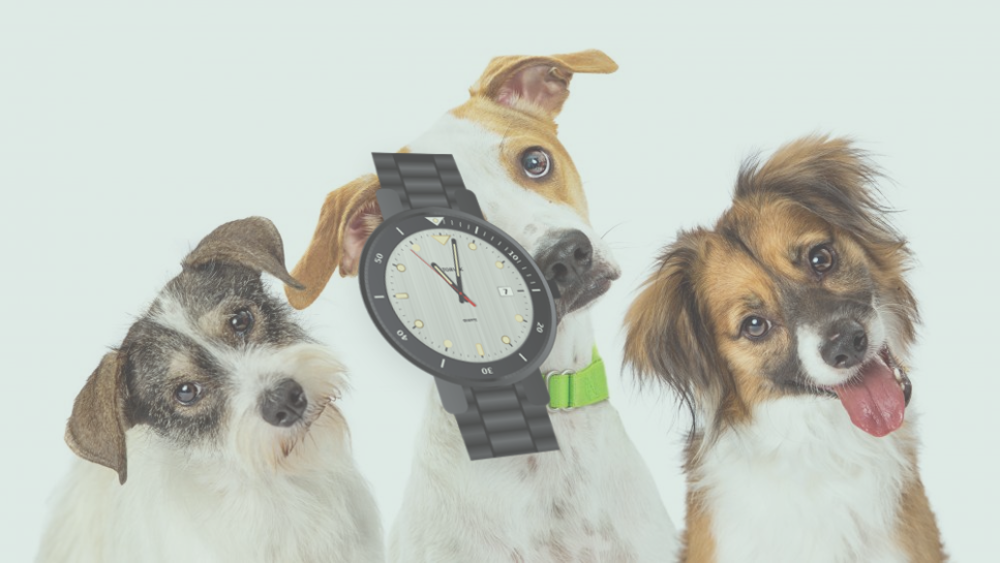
11:01:54
